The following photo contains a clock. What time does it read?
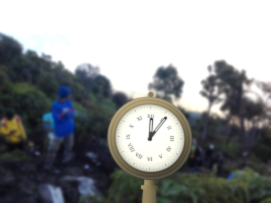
12:06
